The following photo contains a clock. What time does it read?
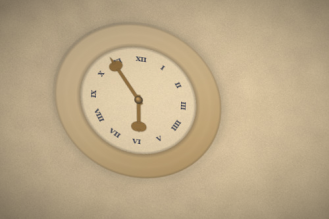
5:54
